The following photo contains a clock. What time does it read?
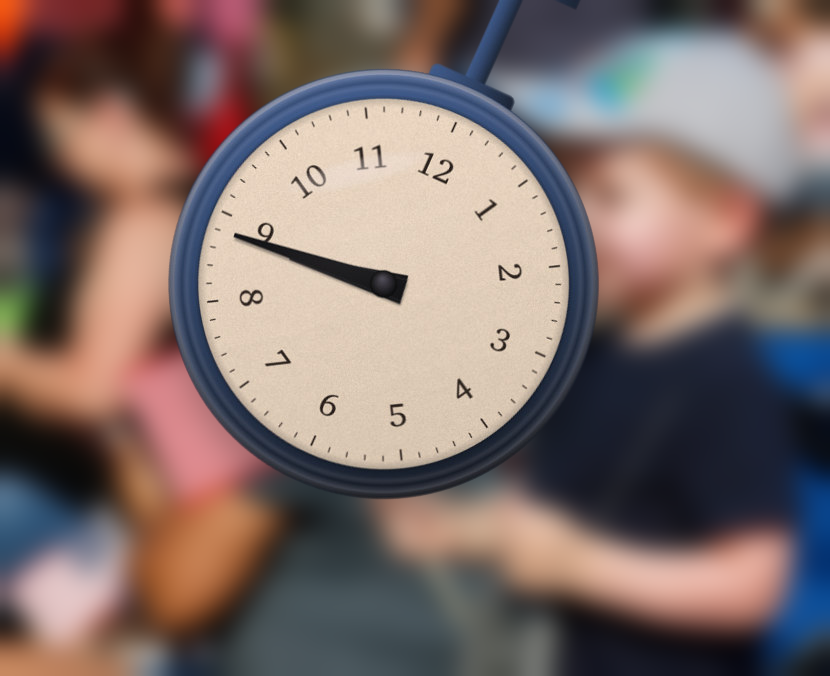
8:44
